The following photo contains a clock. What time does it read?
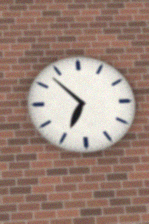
6:53
